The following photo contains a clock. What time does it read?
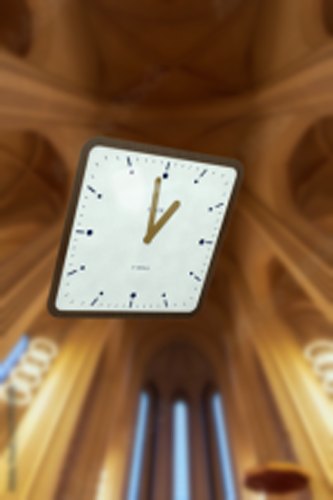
12:59
